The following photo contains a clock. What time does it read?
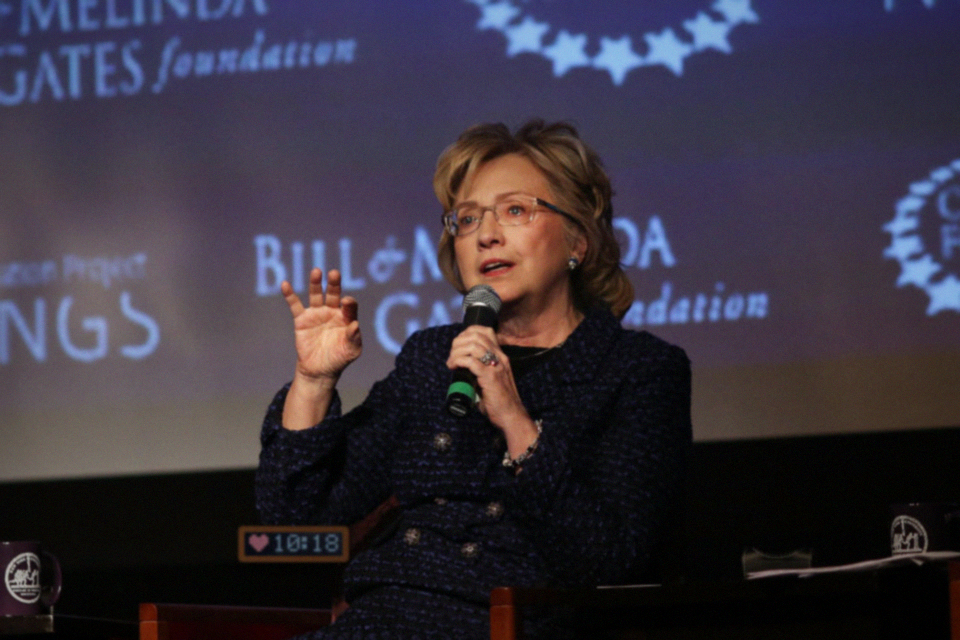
10:18
